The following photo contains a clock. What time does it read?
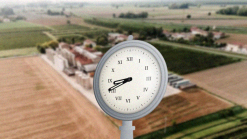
8:41
